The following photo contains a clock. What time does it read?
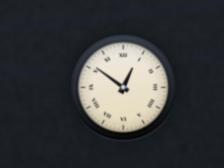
12:51
